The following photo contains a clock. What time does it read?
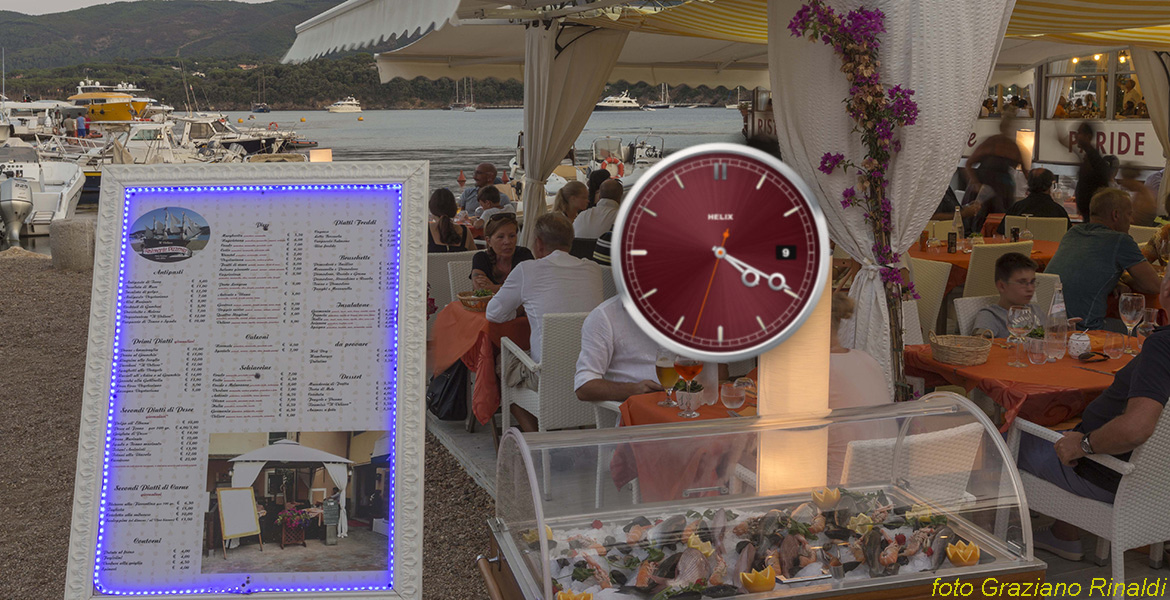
4:19:33
